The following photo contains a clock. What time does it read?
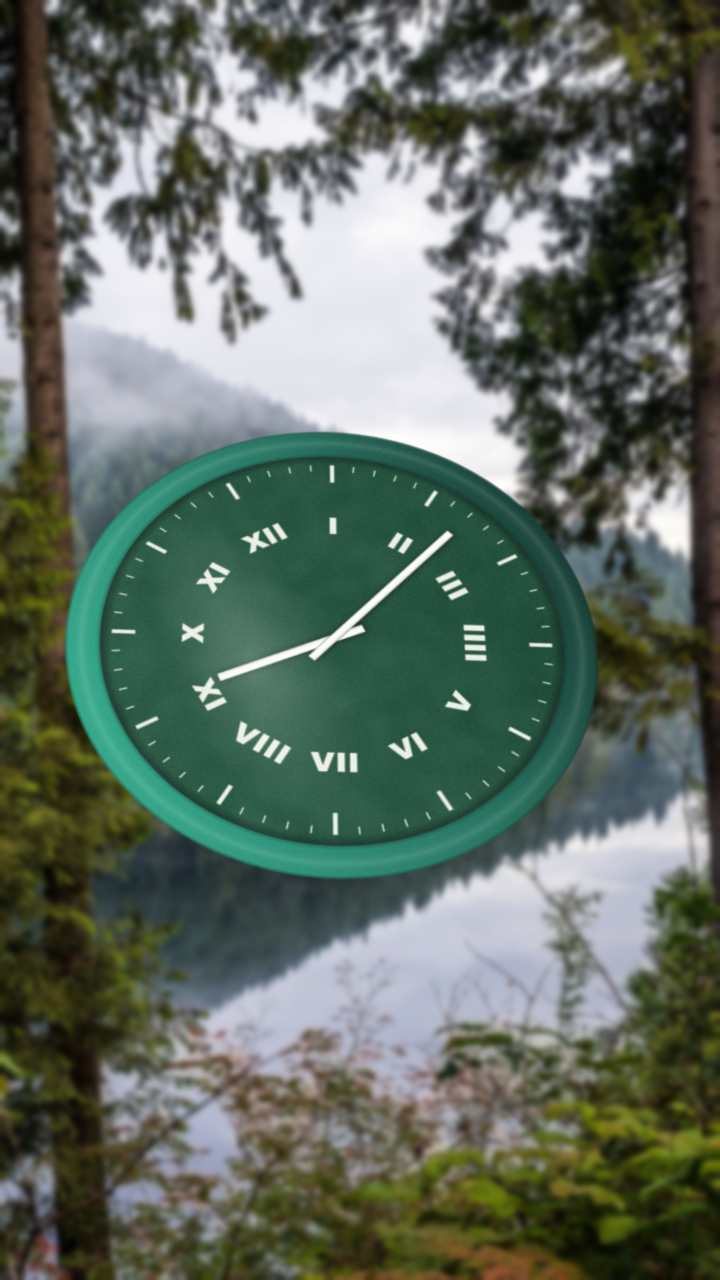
9:12
